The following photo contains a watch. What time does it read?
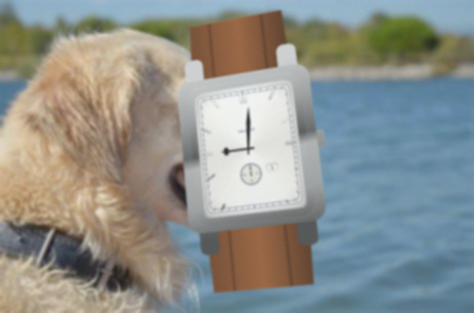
9:01
